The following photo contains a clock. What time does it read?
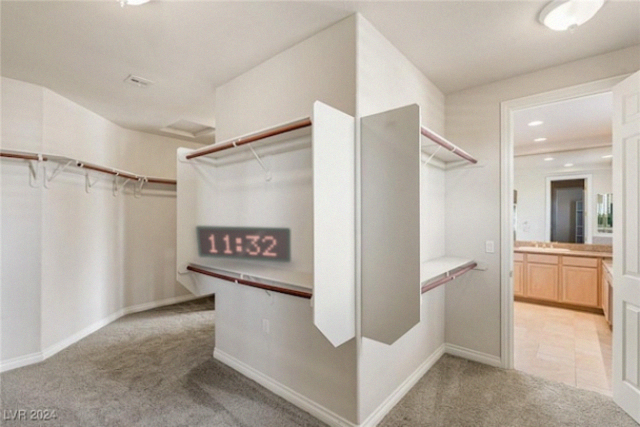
11:32
